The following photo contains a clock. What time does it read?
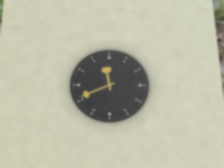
11:41
